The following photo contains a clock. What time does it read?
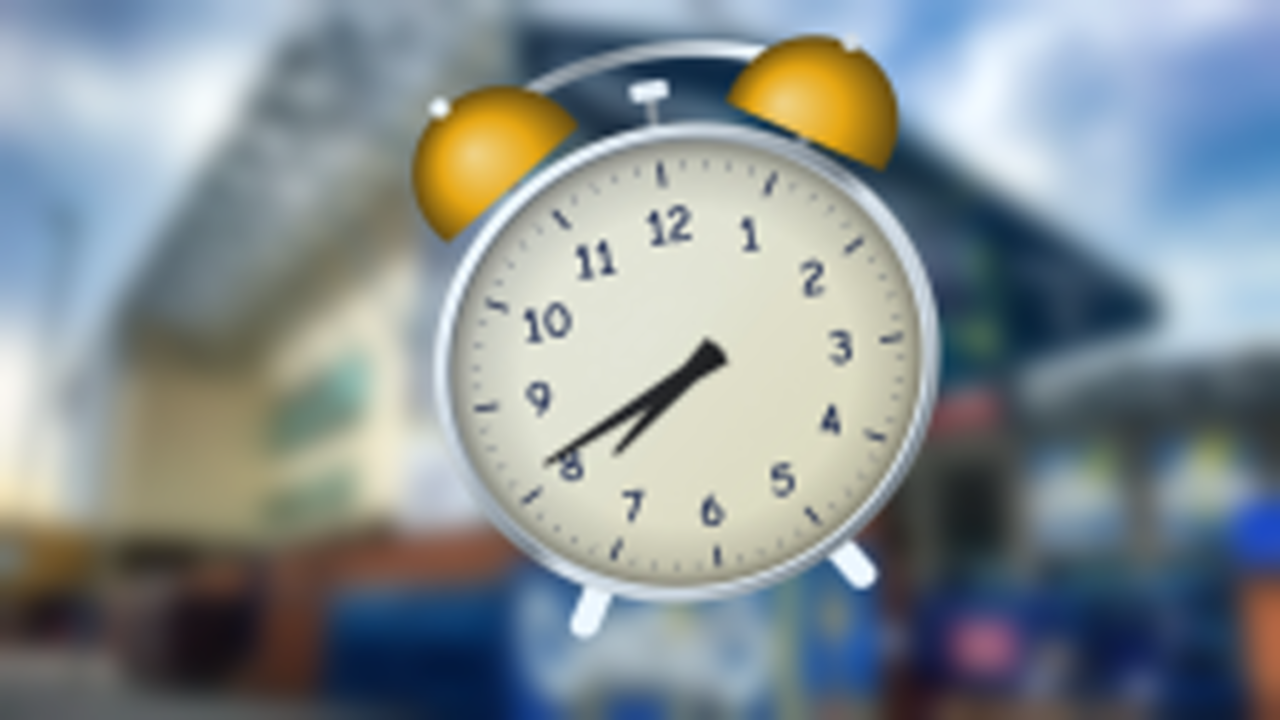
7:41
